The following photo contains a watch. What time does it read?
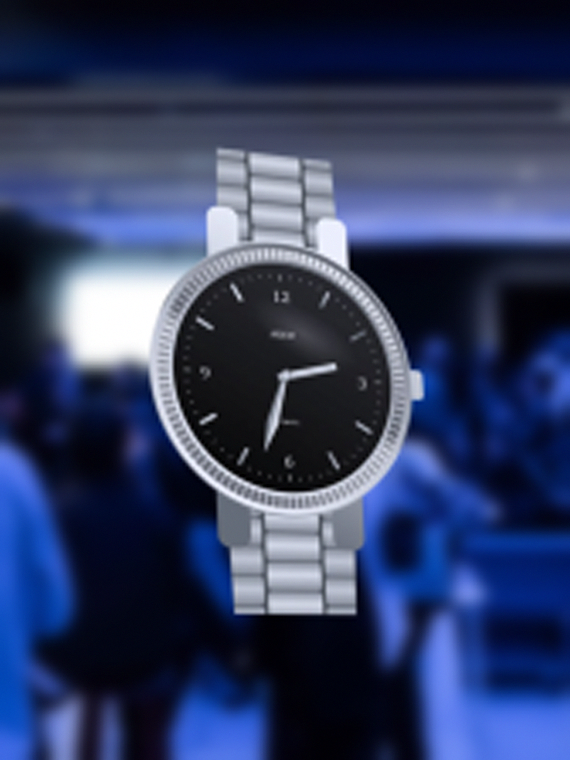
2:33
